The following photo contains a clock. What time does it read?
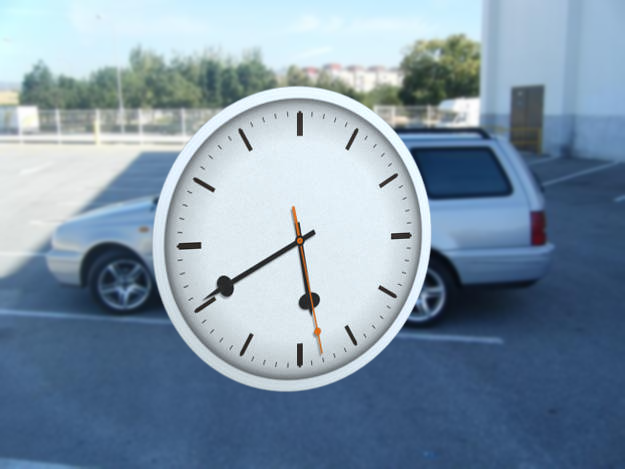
5:40:28
